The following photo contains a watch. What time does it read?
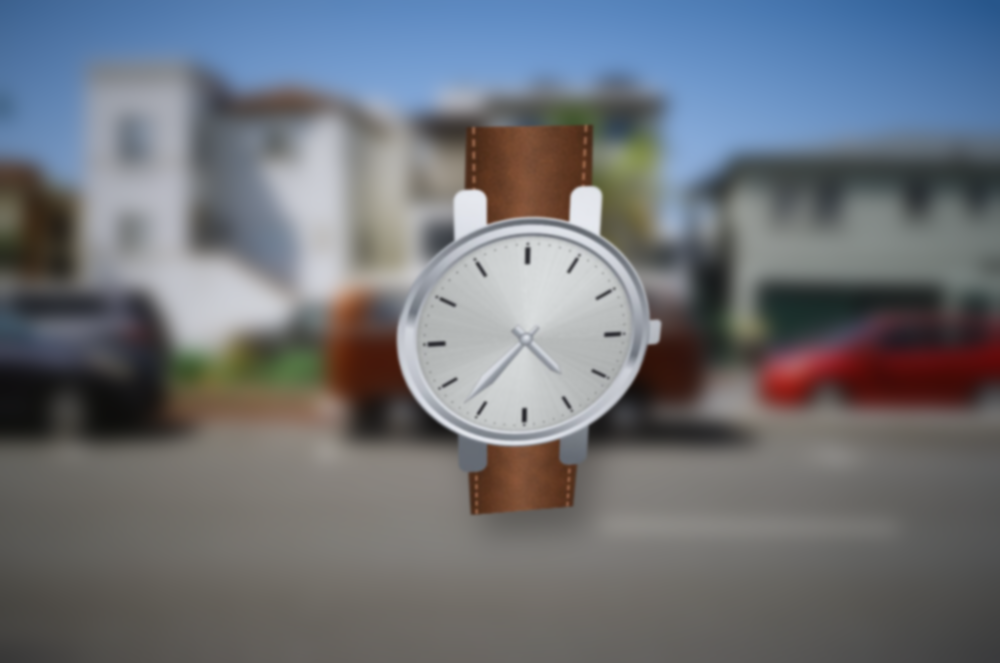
4:37
